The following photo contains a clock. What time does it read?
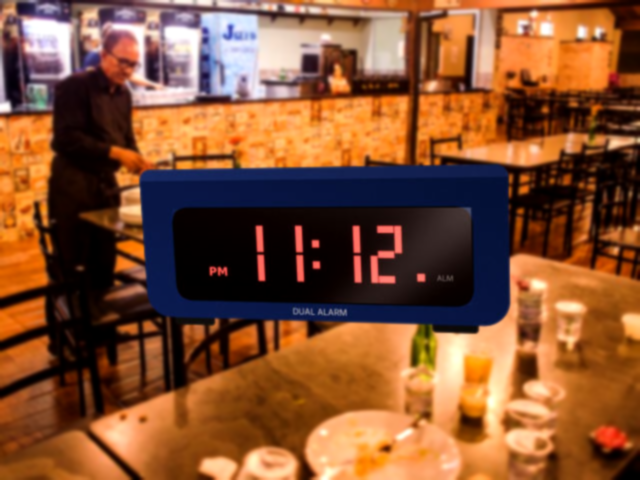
11:12
